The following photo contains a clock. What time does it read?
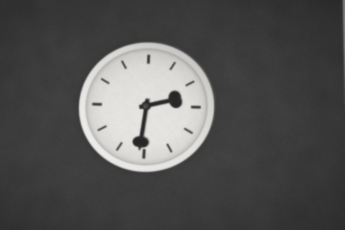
2:31
